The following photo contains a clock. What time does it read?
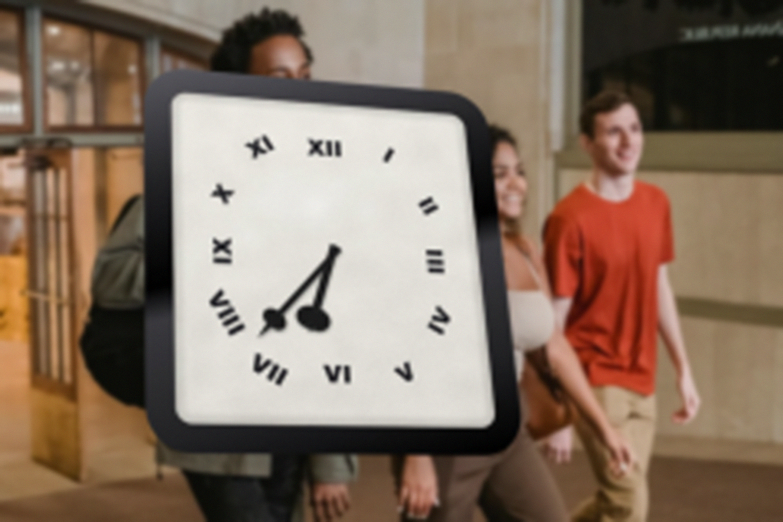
6:37
